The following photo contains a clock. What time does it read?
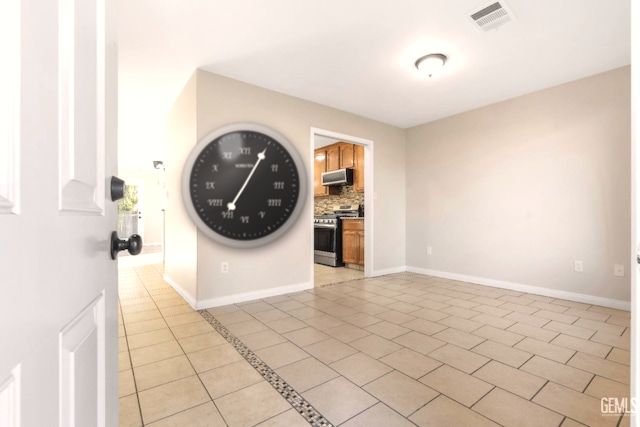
7:05
